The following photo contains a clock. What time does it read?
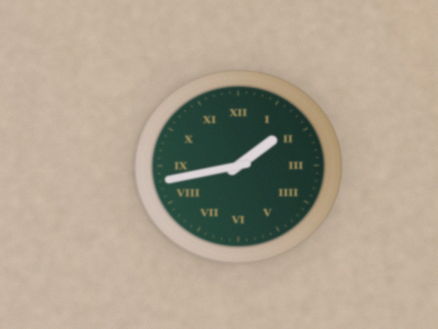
1:43
